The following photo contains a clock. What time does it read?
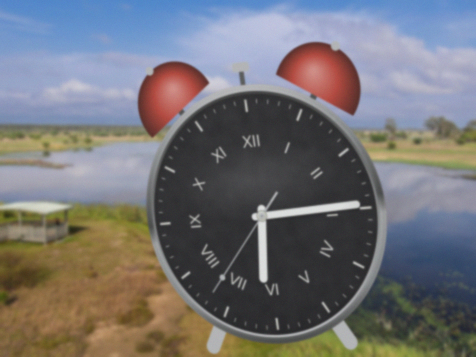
6:14:37
